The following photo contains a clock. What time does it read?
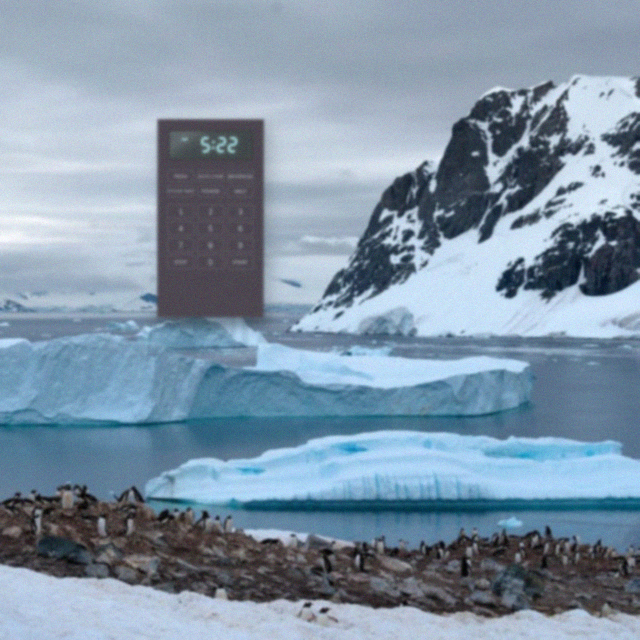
5:22
